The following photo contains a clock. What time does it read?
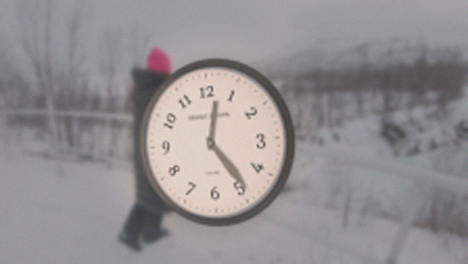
12:24
